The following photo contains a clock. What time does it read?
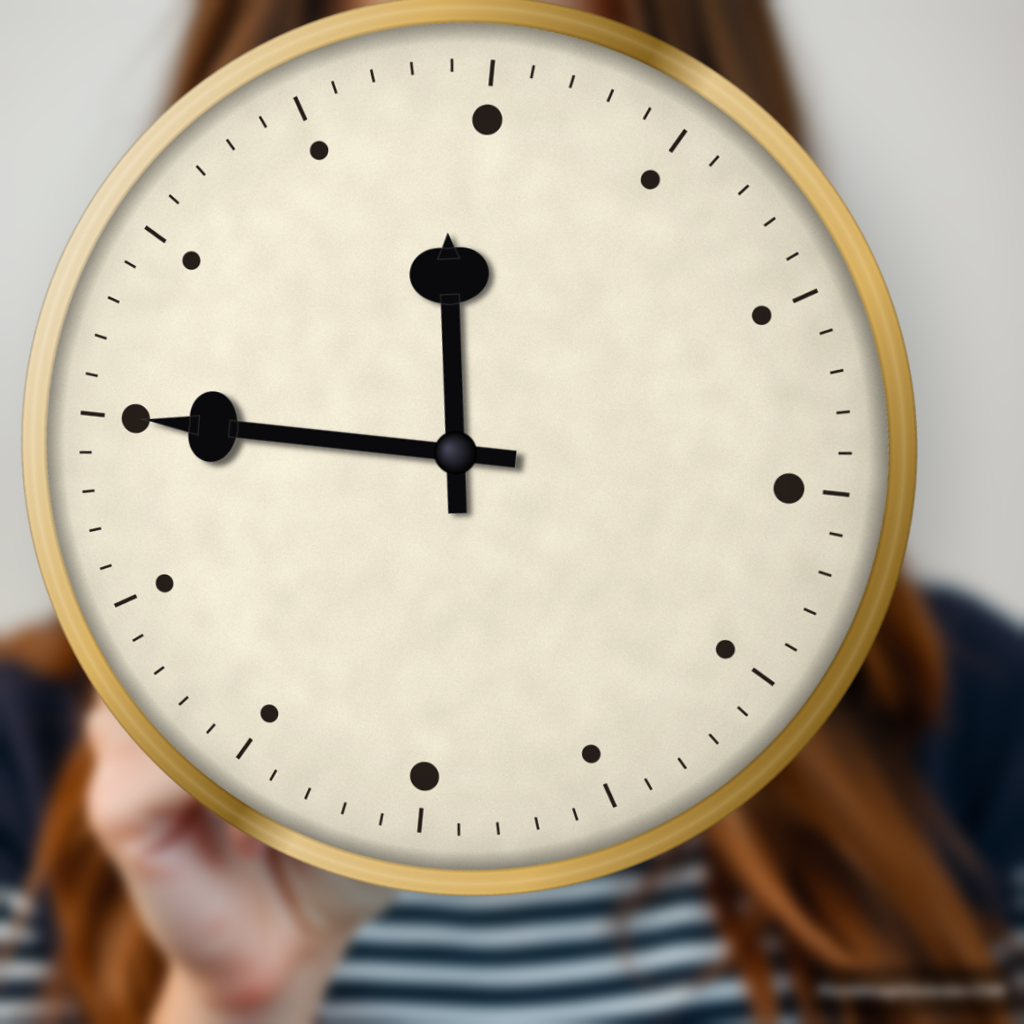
11:45
